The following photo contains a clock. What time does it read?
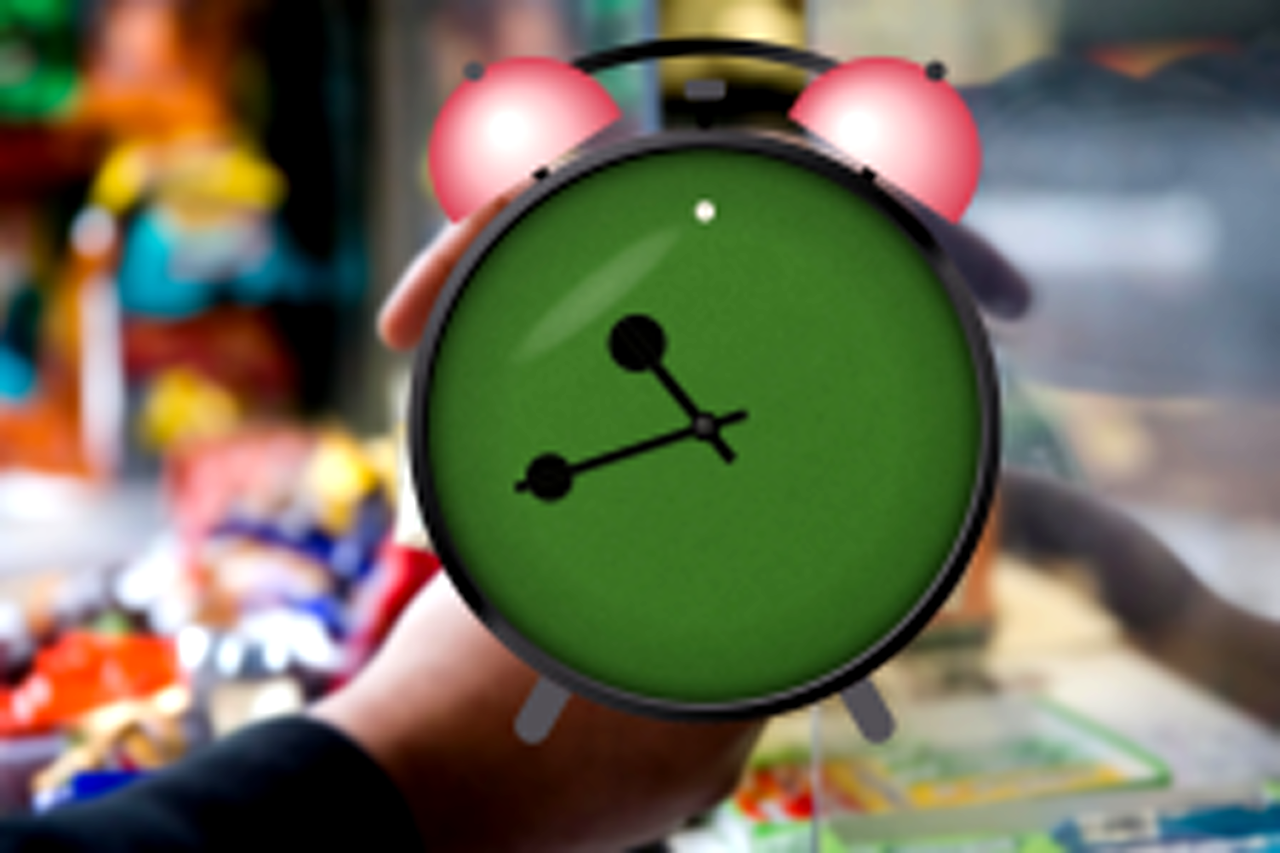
10:42
